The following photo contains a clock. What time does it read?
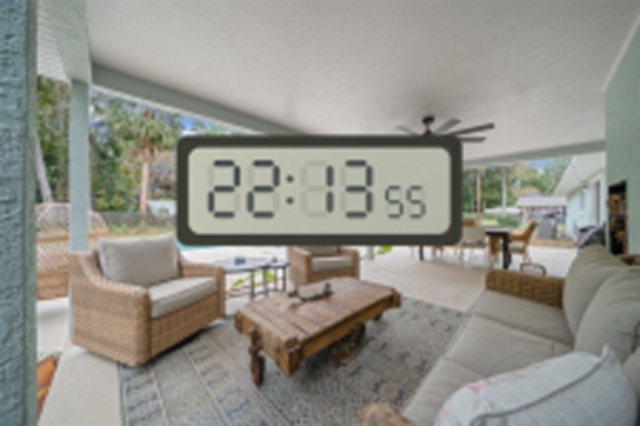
22:13:55
